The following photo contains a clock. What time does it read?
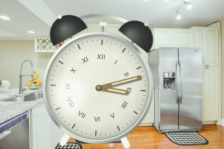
3:12
